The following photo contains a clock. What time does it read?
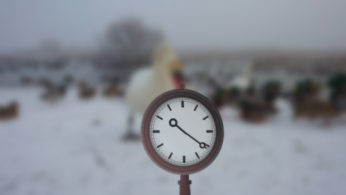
10:21
